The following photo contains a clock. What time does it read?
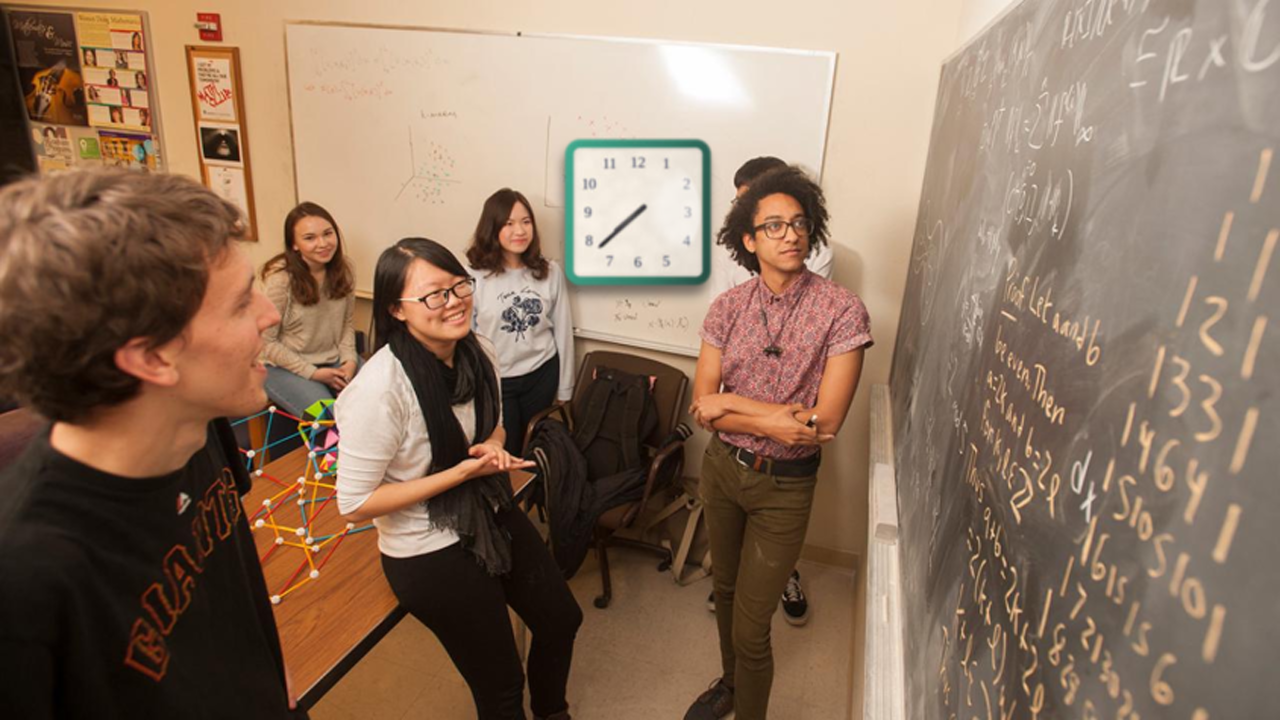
7:38
